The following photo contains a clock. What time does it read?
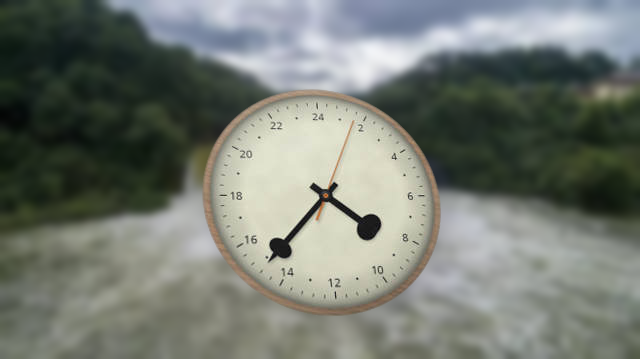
8:37:04
